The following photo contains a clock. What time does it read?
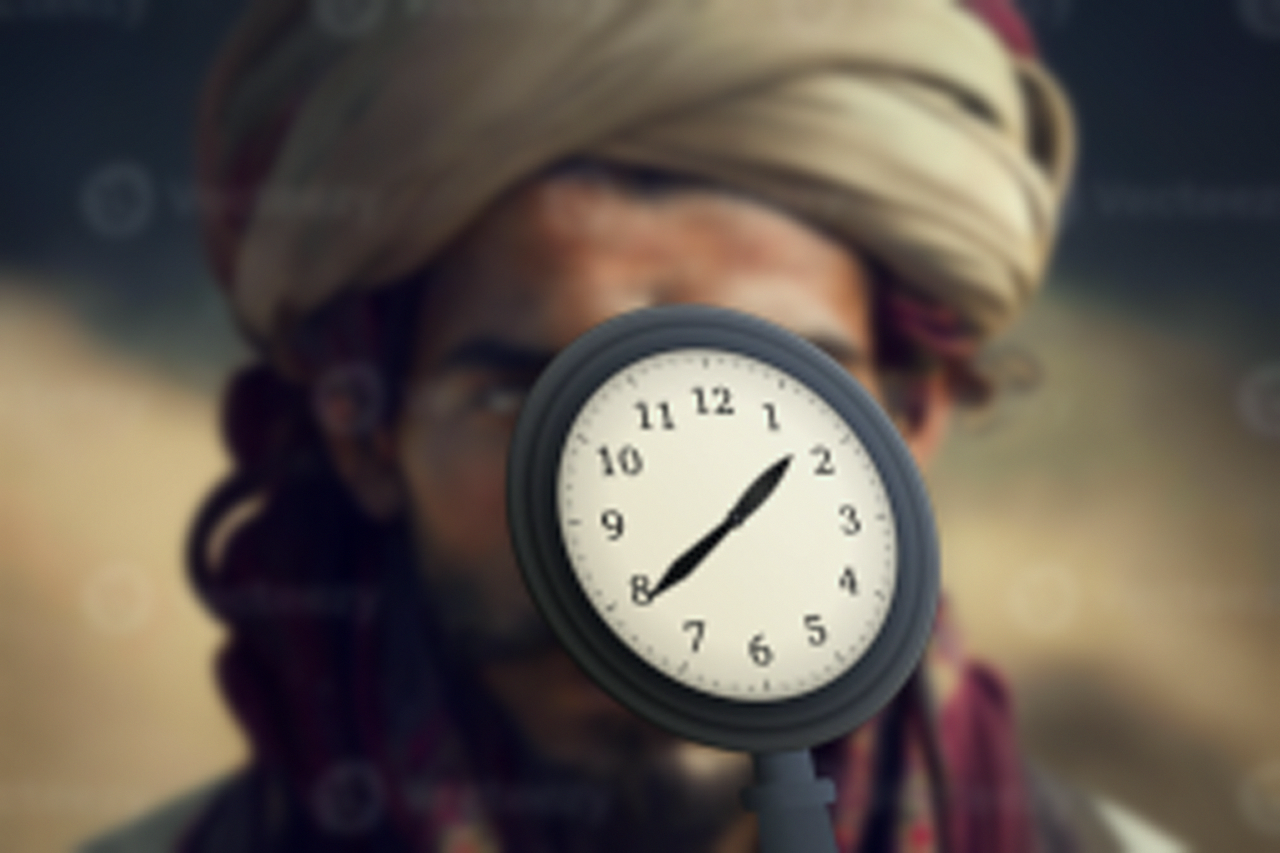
1:39
